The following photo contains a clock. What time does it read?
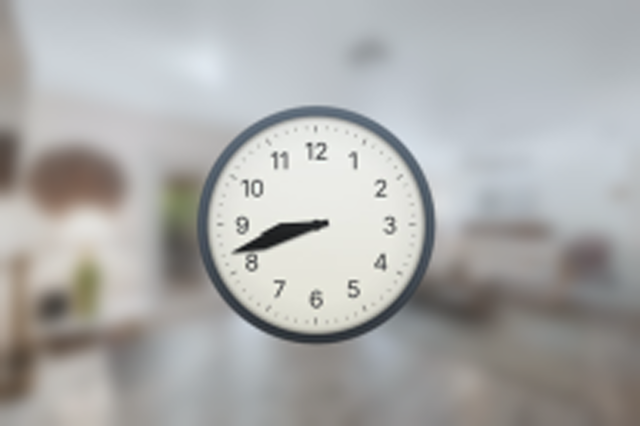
8:42
